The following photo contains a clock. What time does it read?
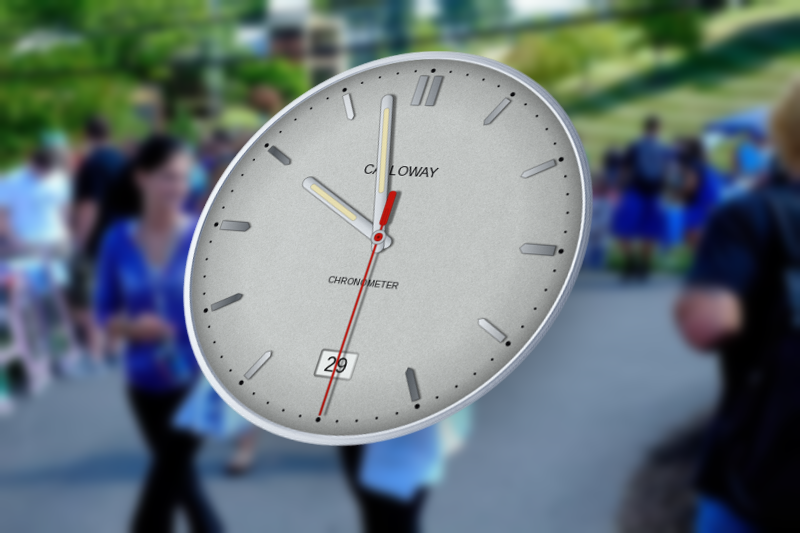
9:57:30
